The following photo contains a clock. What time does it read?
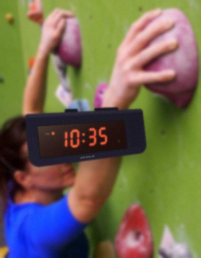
10:35
